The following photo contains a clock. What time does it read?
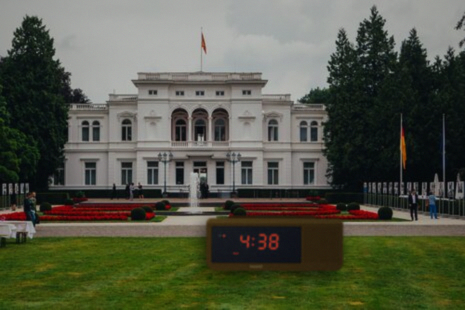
4:38
